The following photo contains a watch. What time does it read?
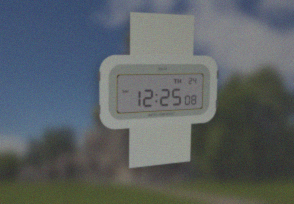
12:25:08
